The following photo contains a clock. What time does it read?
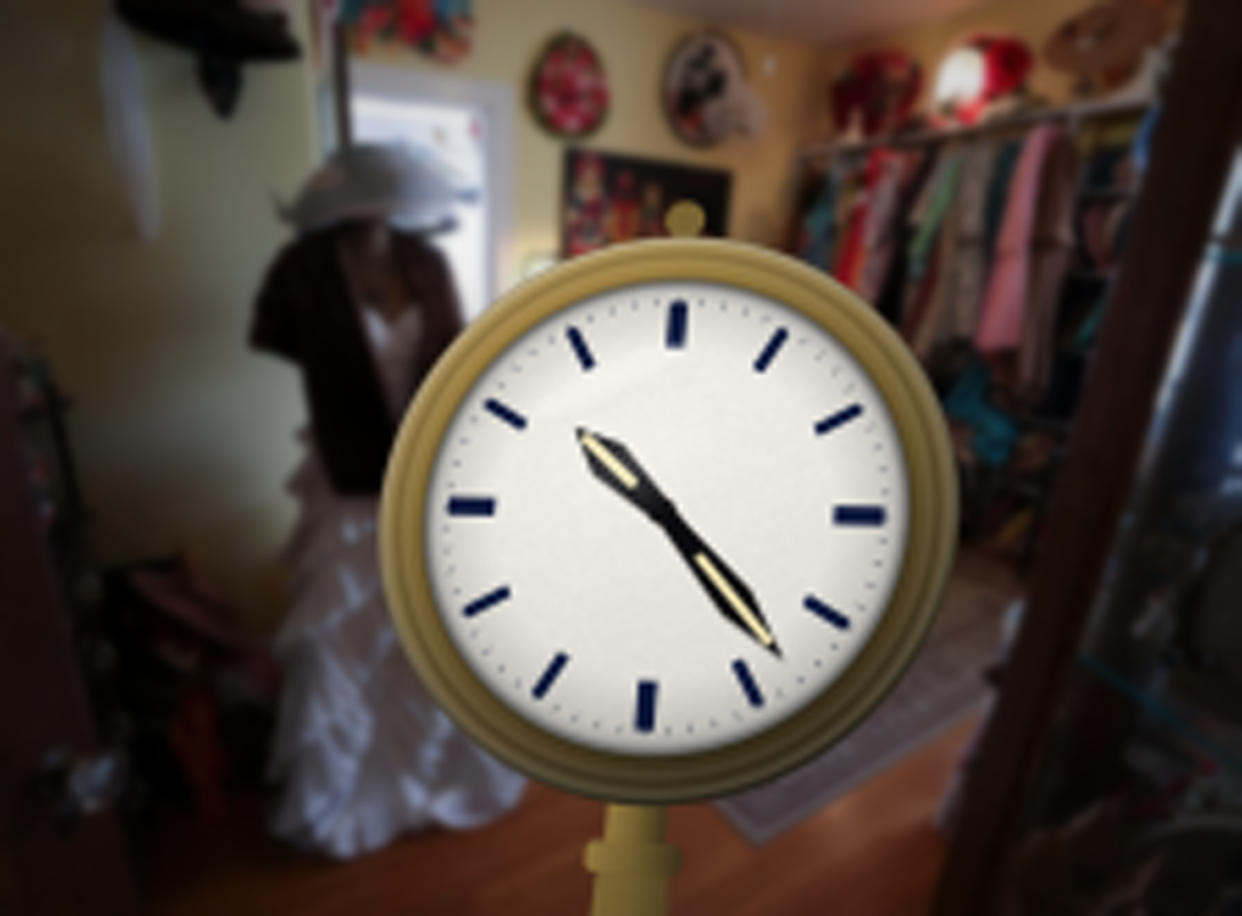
10:23
